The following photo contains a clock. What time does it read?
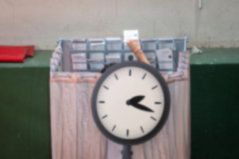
2:18
